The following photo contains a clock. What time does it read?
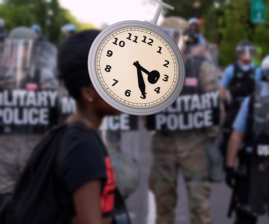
3:25
